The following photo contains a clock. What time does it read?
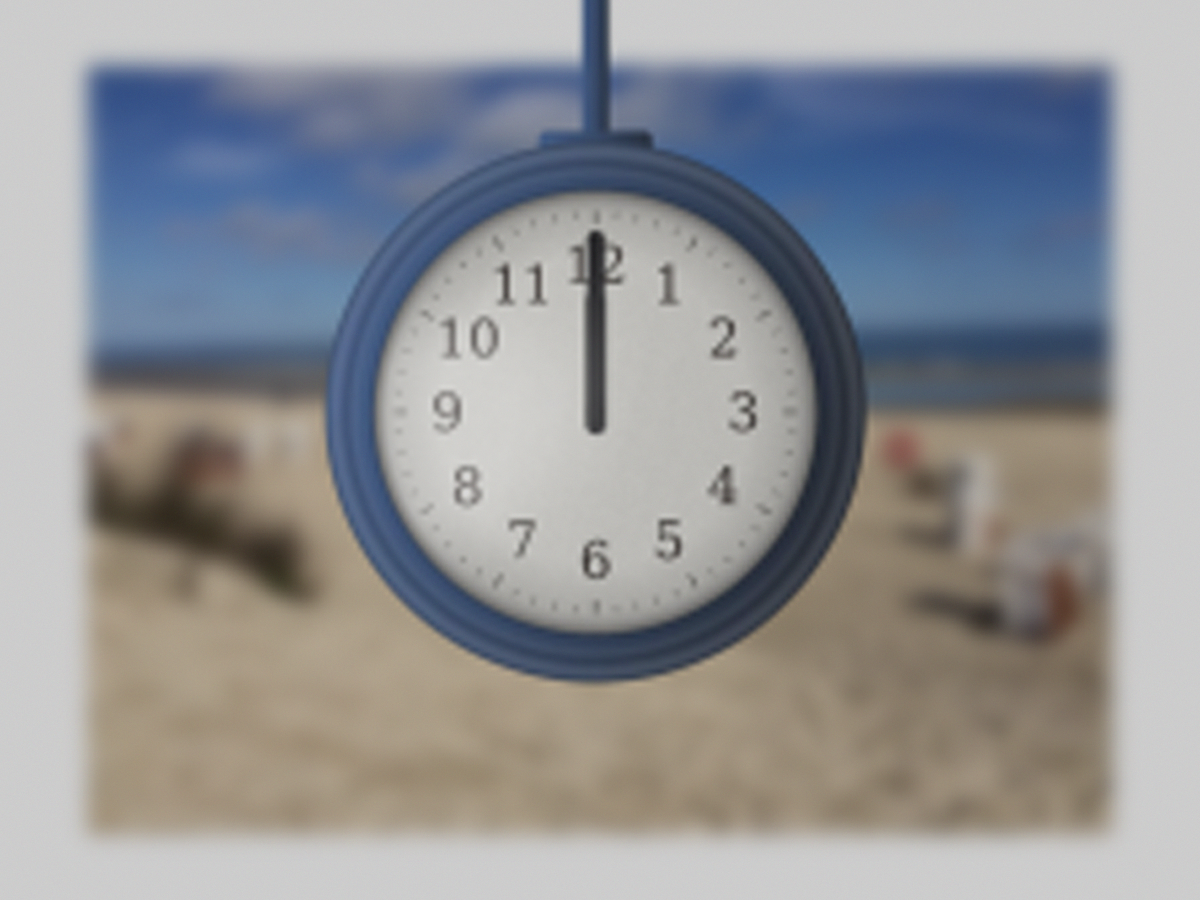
12:00
